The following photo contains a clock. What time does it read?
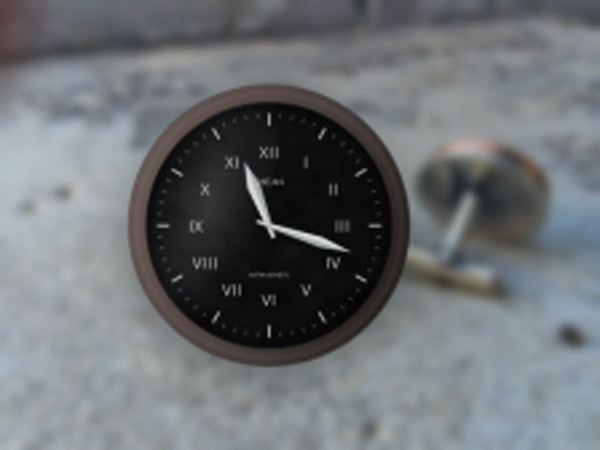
11:18
